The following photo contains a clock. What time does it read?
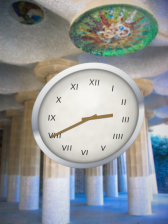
2:40
